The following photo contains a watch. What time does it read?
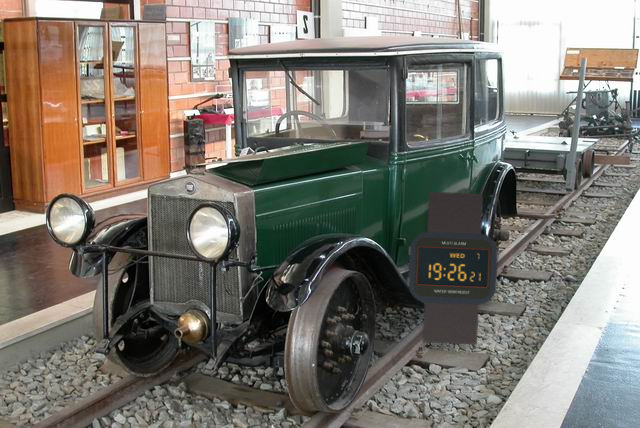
19:26:21
